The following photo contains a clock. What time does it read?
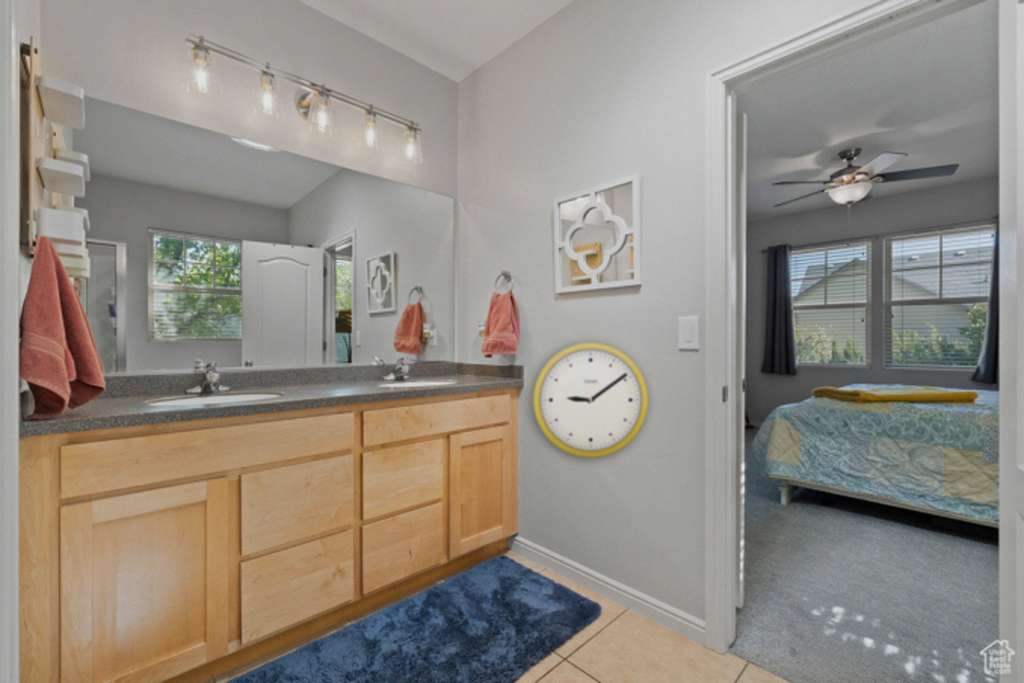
9:09
